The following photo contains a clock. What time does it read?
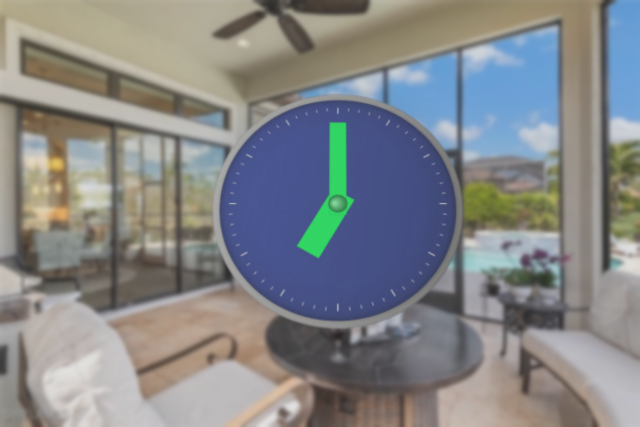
7:00
